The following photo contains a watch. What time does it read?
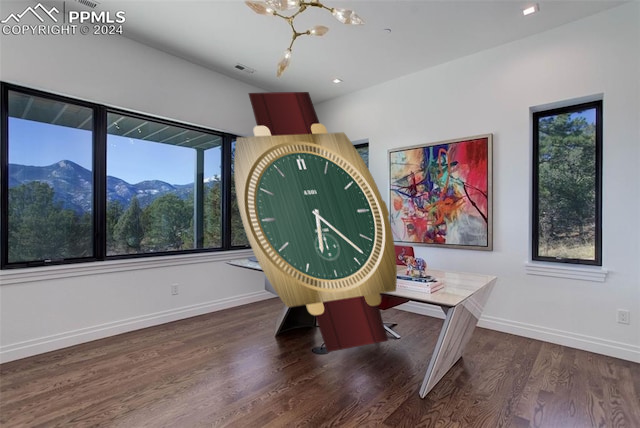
6:23
